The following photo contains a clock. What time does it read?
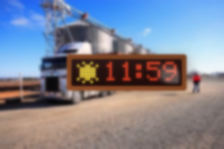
11:59
